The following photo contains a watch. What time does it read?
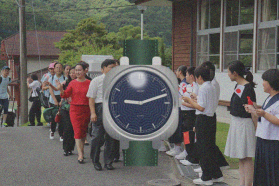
9:12
